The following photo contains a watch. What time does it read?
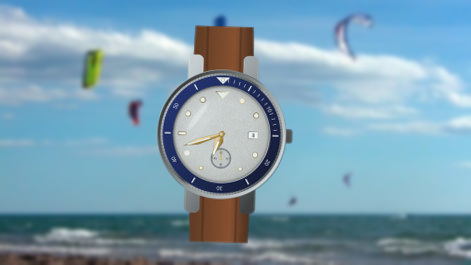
6:42
